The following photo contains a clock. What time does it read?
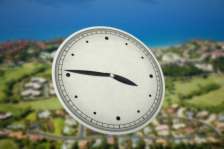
3:46
